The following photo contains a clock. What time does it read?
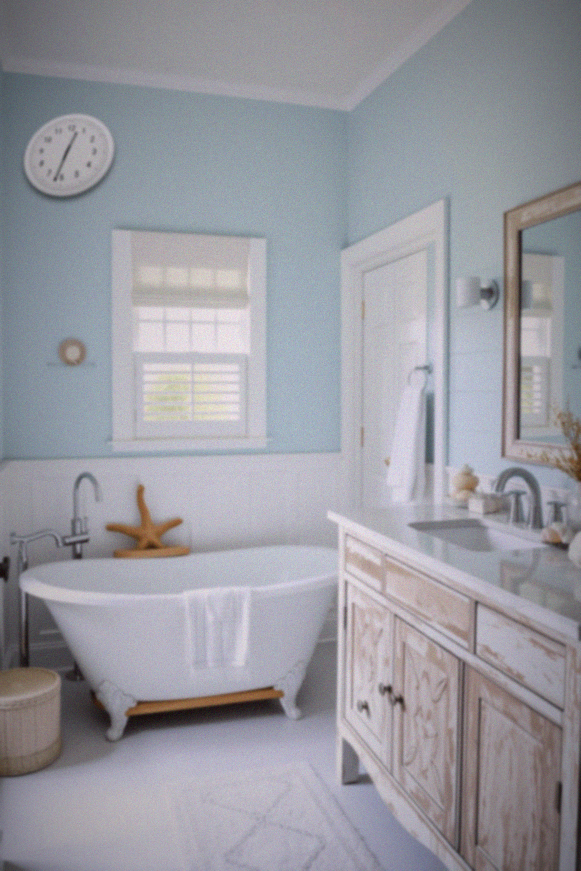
12:32
